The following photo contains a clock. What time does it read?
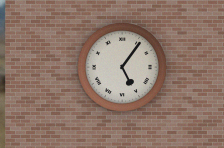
5:06
